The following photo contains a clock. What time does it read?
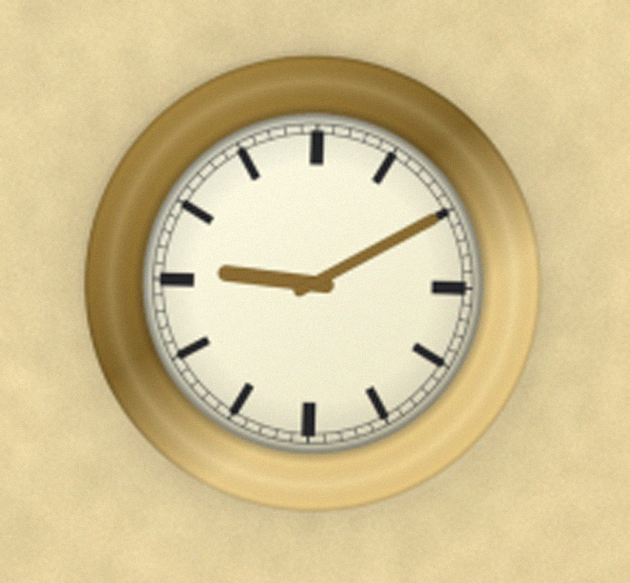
9:10
